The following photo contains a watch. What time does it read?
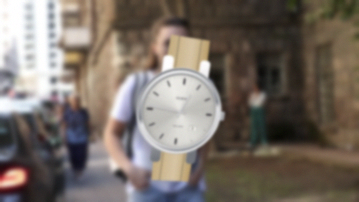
12:46
